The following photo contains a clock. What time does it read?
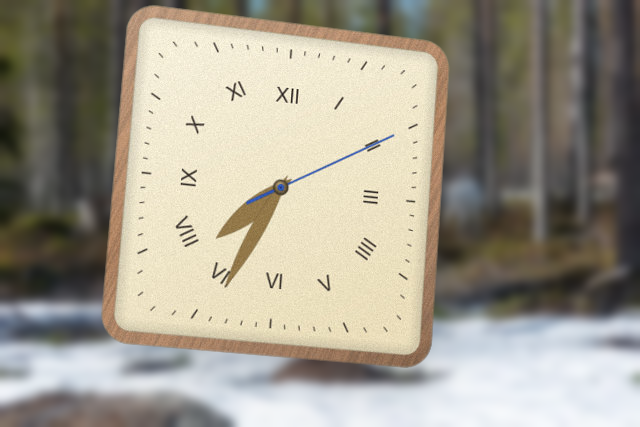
7:34:10
